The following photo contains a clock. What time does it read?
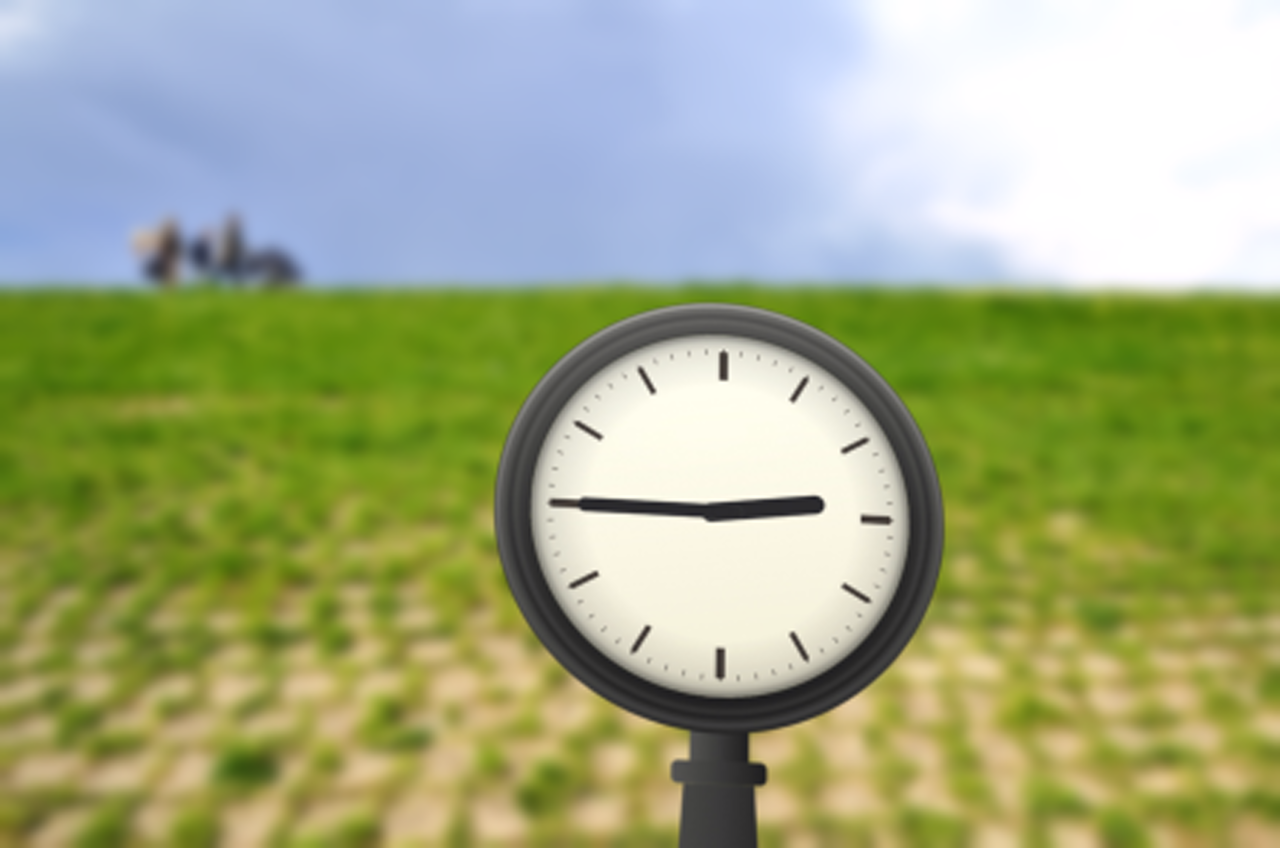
2:45
